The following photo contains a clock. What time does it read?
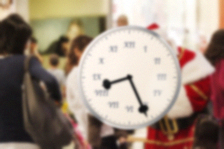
8:26
